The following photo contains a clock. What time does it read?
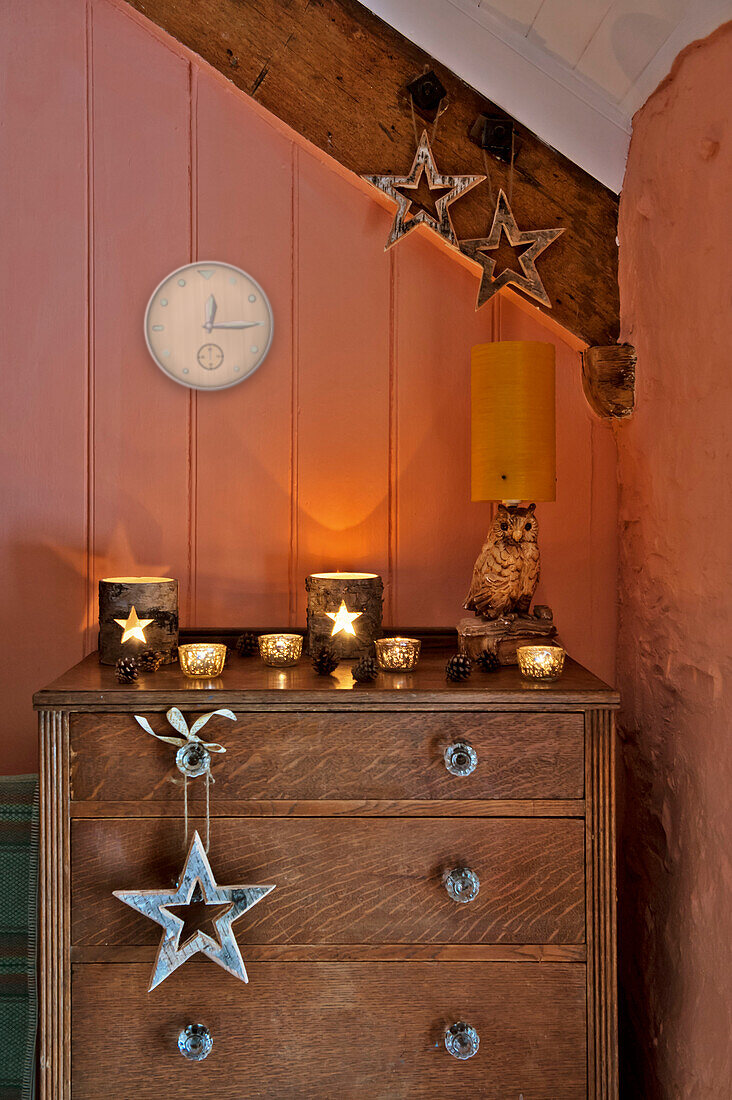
12:15
